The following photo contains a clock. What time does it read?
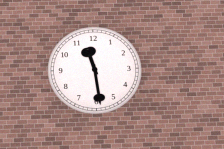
11:29
